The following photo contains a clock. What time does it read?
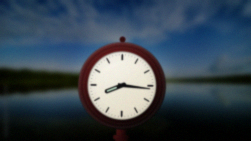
8:16
